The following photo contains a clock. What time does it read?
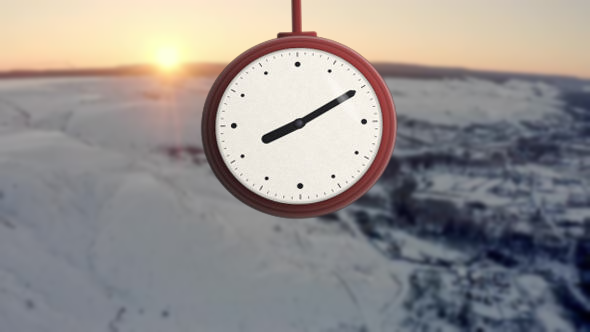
8:10
